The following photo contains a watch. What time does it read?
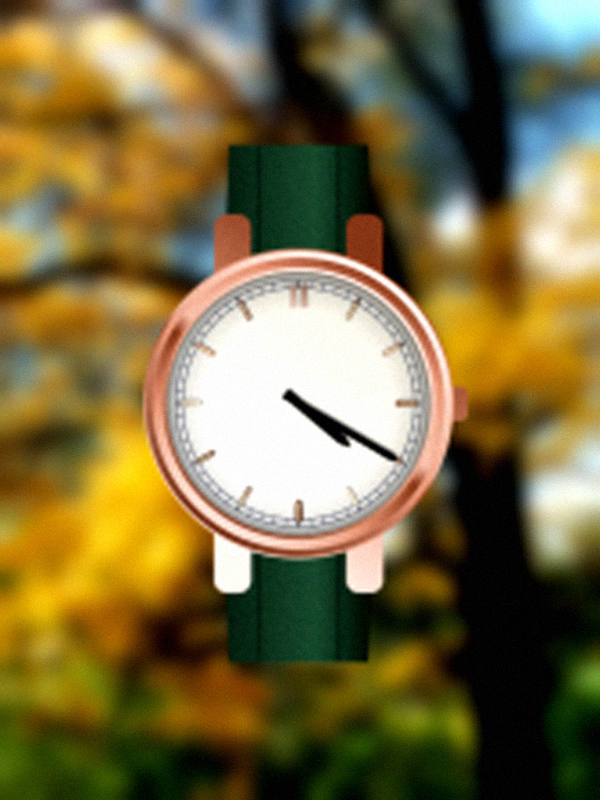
4:20
